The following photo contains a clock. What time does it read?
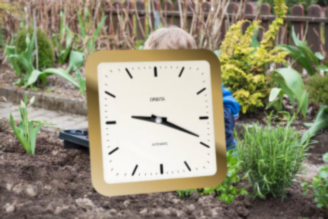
9:19
